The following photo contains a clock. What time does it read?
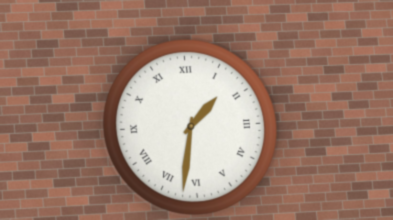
1:32
